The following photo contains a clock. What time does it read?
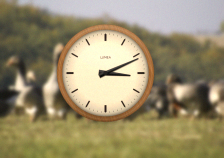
3:11
